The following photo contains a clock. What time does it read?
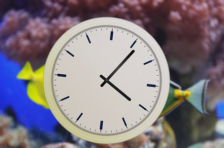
4:06
